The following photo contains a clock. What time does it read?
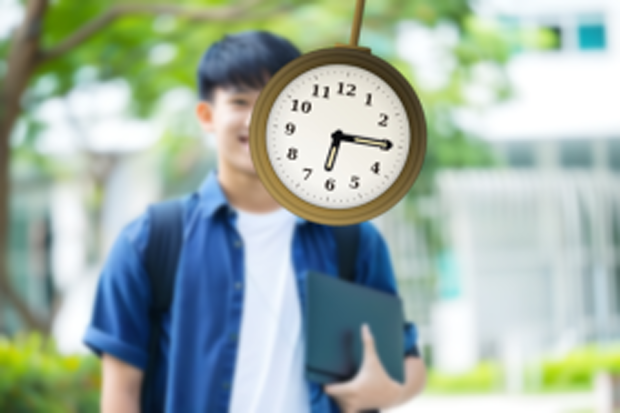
6:15
